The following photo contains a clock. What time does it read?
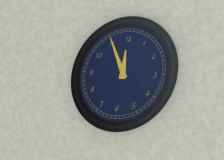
11:55
